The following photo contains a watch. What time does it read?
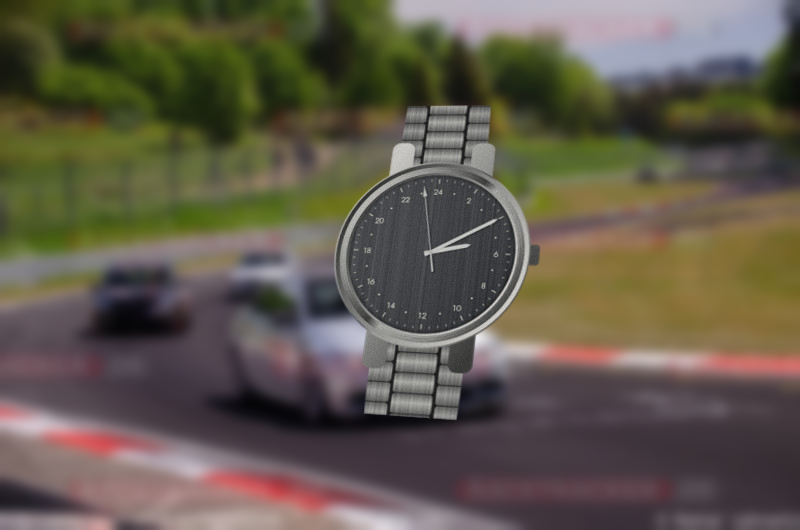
5:09:58
